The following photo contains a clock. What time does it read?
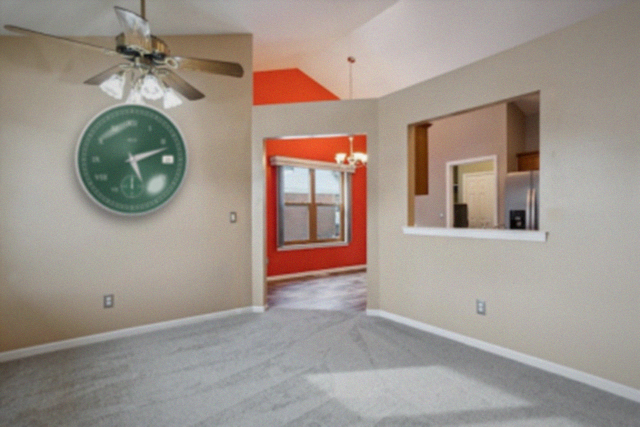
5:12
